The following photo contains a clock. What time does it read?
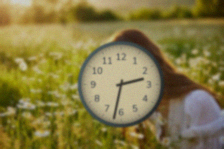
2:32
